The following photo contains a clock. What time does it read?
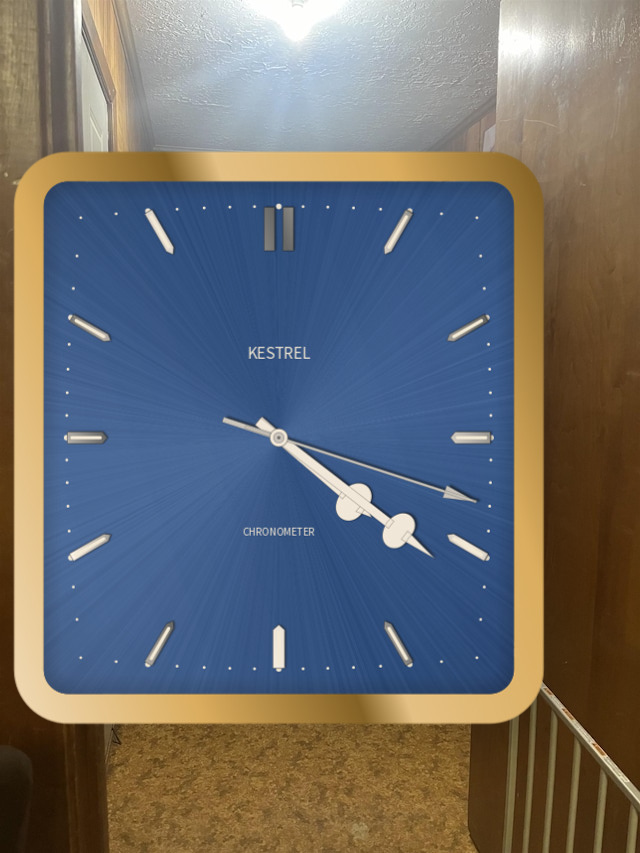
4:21:18
